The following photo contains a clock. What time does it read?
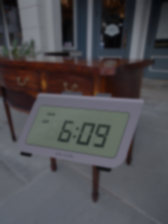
6:09
